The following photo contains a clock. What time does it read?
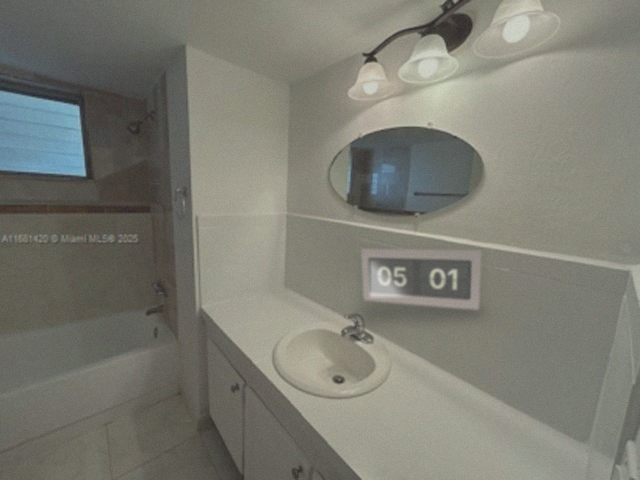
5:01
